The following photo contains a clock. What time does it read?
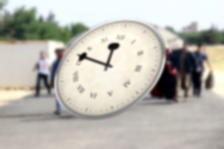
11:47
